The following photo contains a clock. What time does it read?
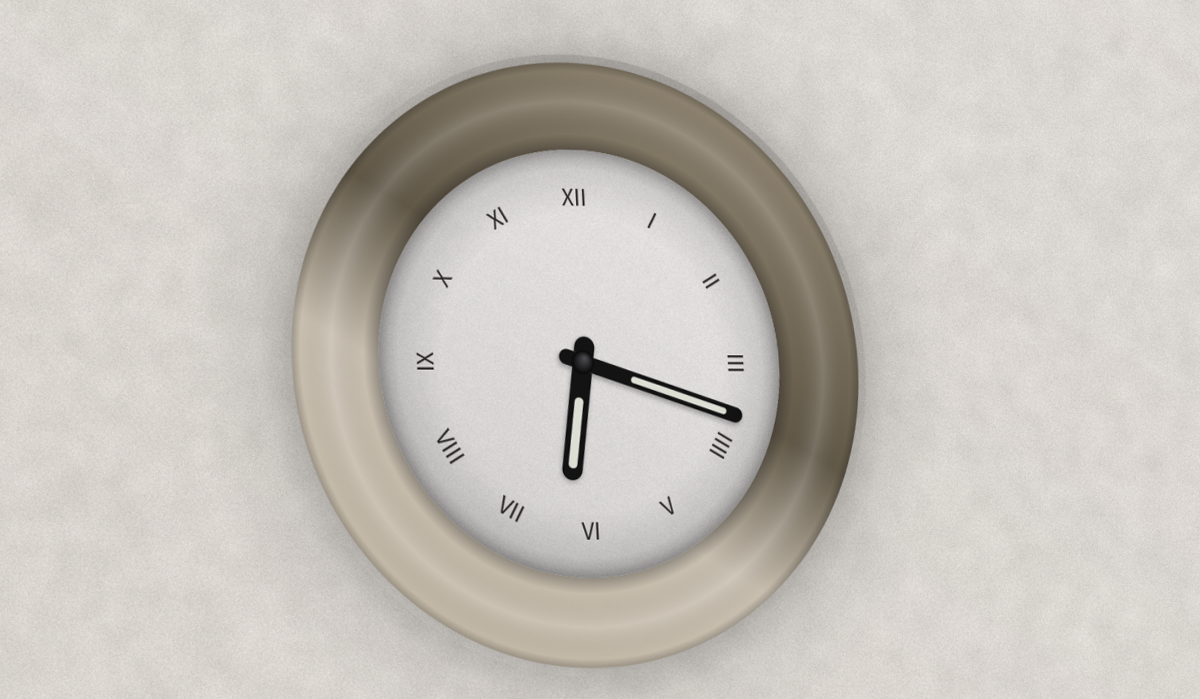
6:18
